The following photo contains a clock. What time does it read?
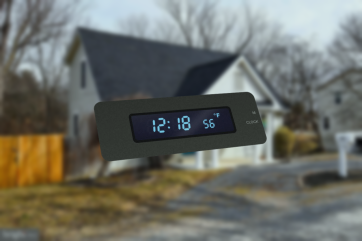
12:18
